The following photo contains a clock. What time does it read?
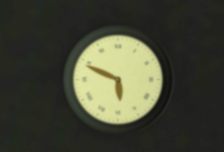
5:49
